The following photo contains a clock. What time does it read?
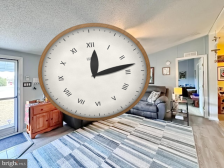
12:13
